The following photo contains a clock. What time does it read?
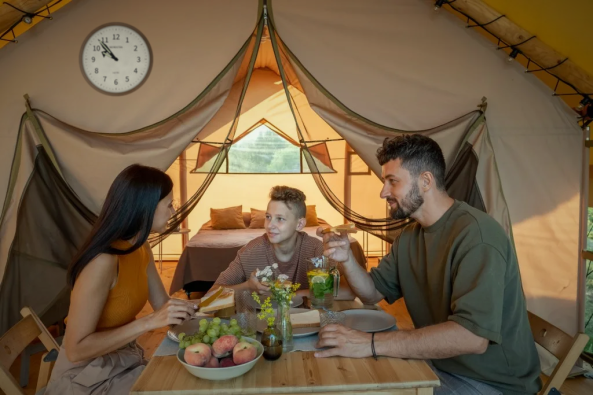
9:53
